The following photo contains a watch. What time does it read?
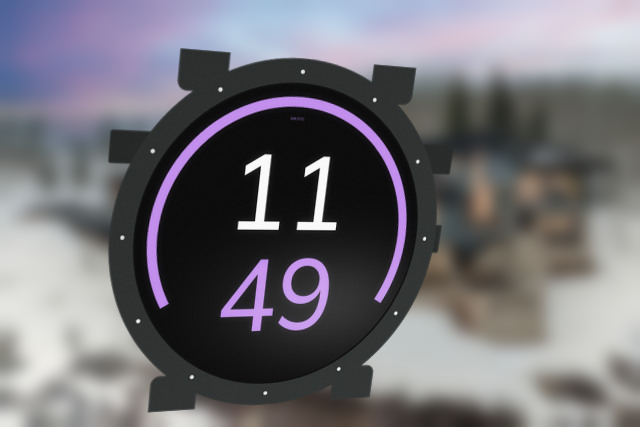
11:49
